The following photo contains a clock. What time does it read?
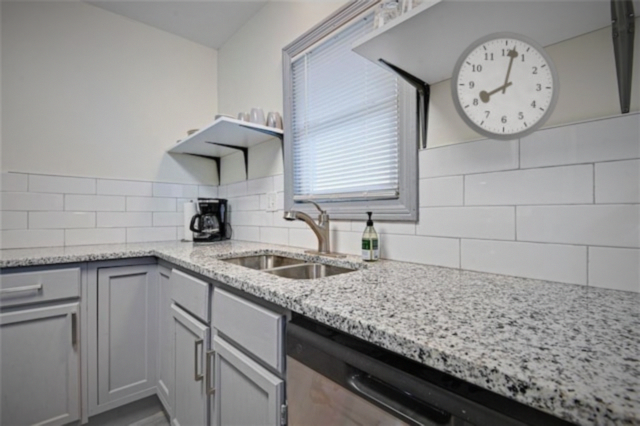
8:02
